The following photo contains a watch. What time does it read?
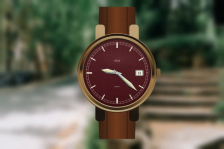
9:22
